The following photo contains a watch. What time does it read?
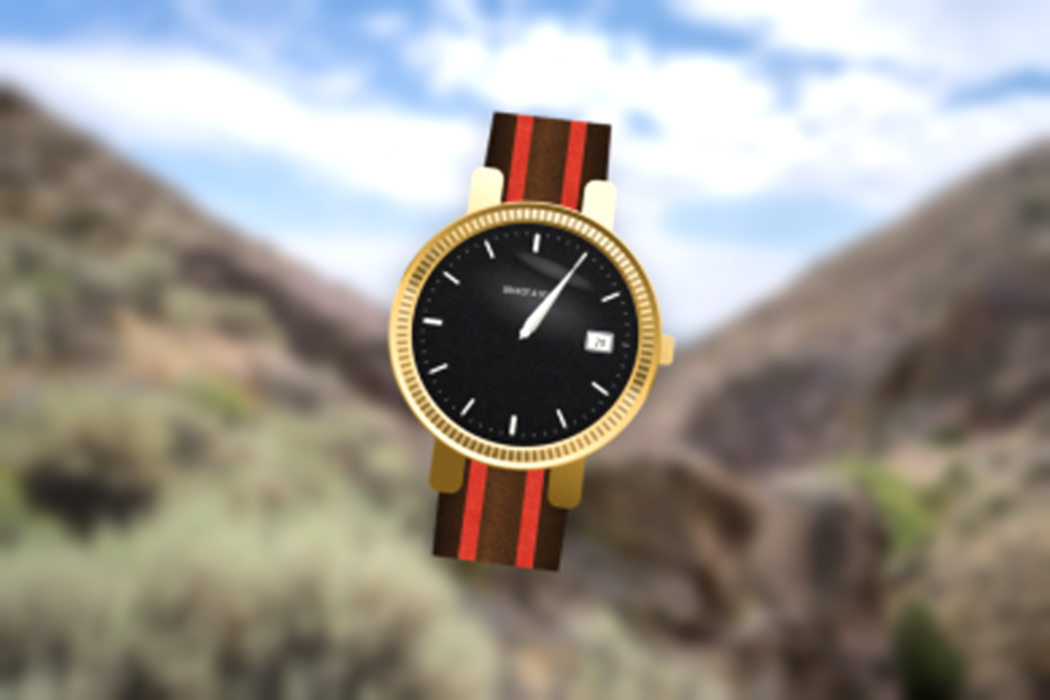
1:05
